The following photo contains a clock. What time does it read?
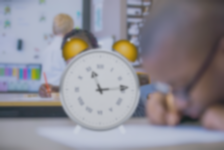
11:14
